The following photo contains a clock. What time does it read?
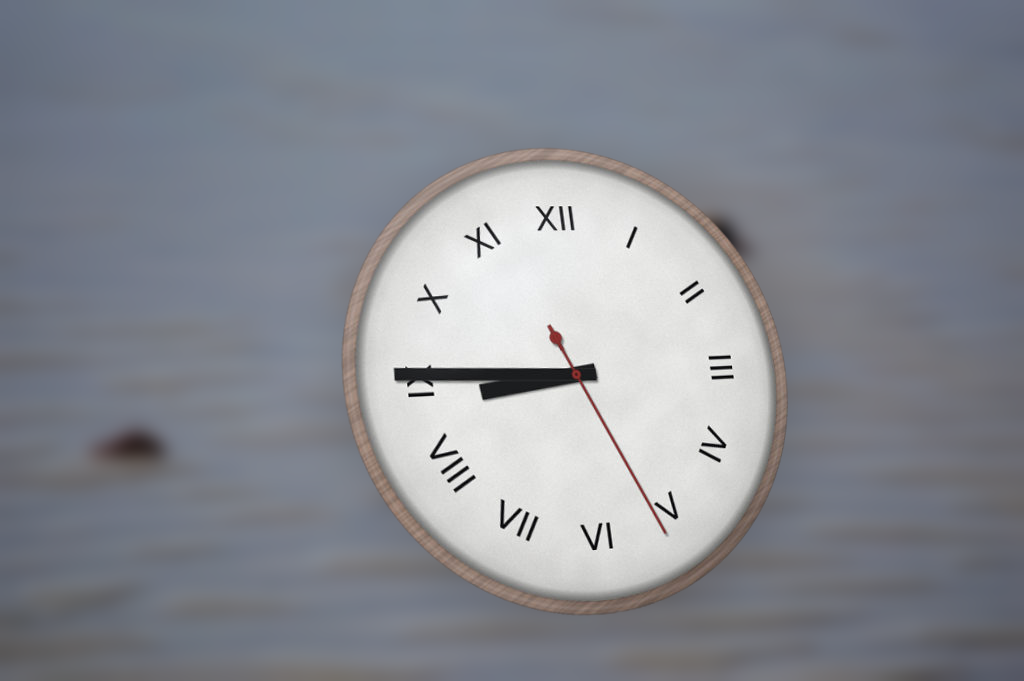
8:45:26
